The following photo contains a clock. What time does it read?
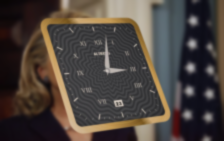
3:03
